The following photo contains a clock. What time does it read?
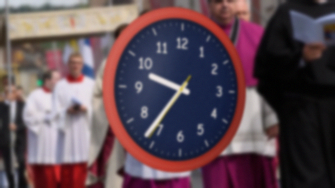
9:36:36
